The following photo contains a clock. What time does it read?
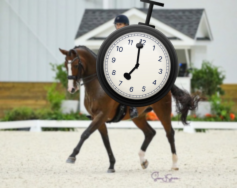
6:59
